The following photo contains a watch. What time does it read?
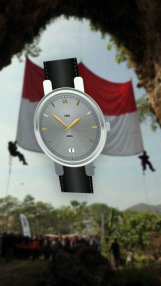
1:52
